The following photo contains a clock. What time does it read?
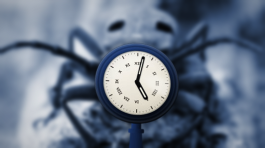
5:02
